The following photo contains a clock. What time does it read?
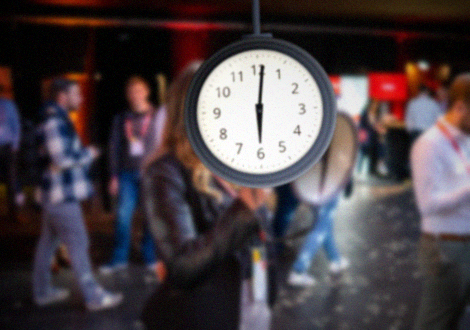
6:01
